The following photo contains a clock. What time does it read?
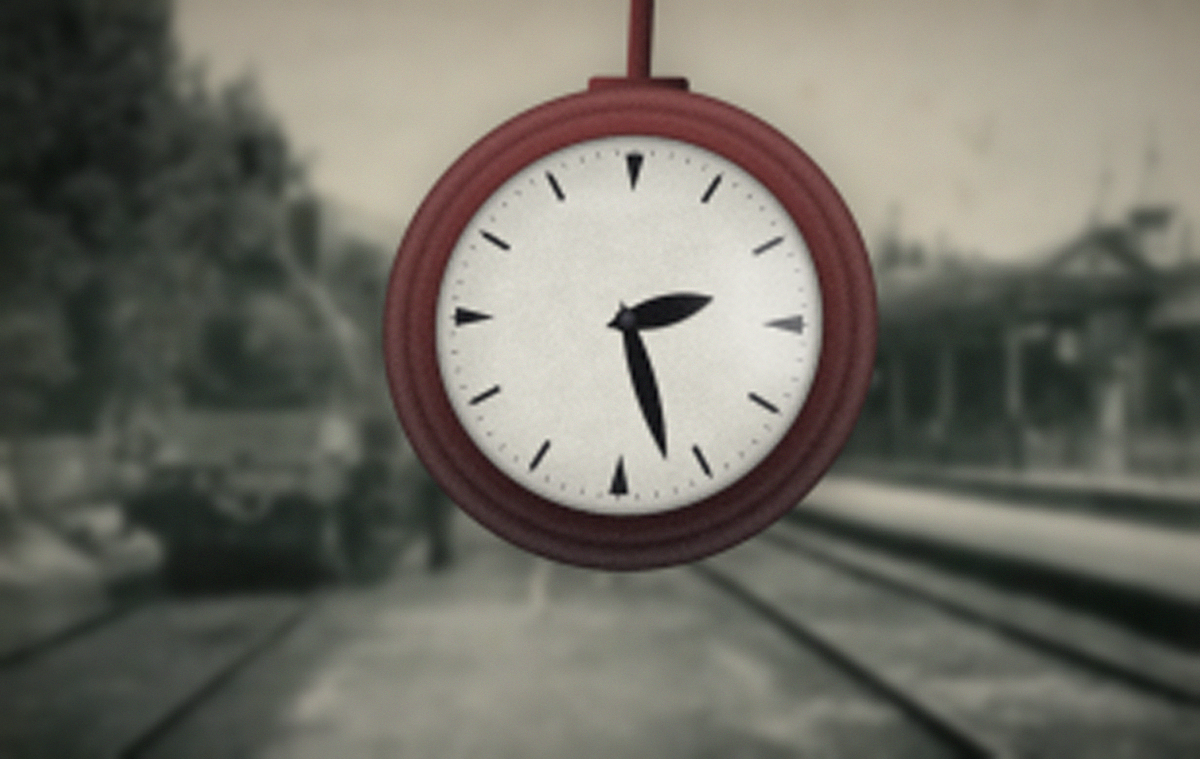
2:27
